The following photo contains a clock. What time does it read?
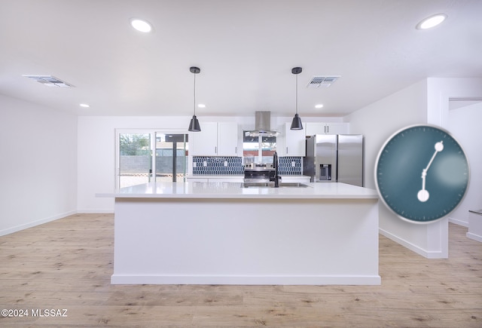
6:05
